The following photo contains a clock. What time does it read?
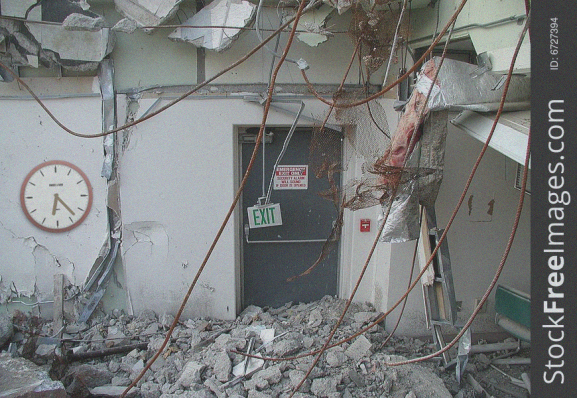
6:23
